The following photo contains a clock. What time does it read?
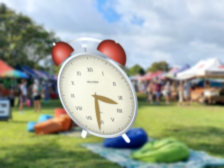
3:31
